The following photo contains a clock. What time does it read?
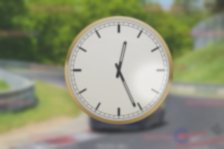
12:26
